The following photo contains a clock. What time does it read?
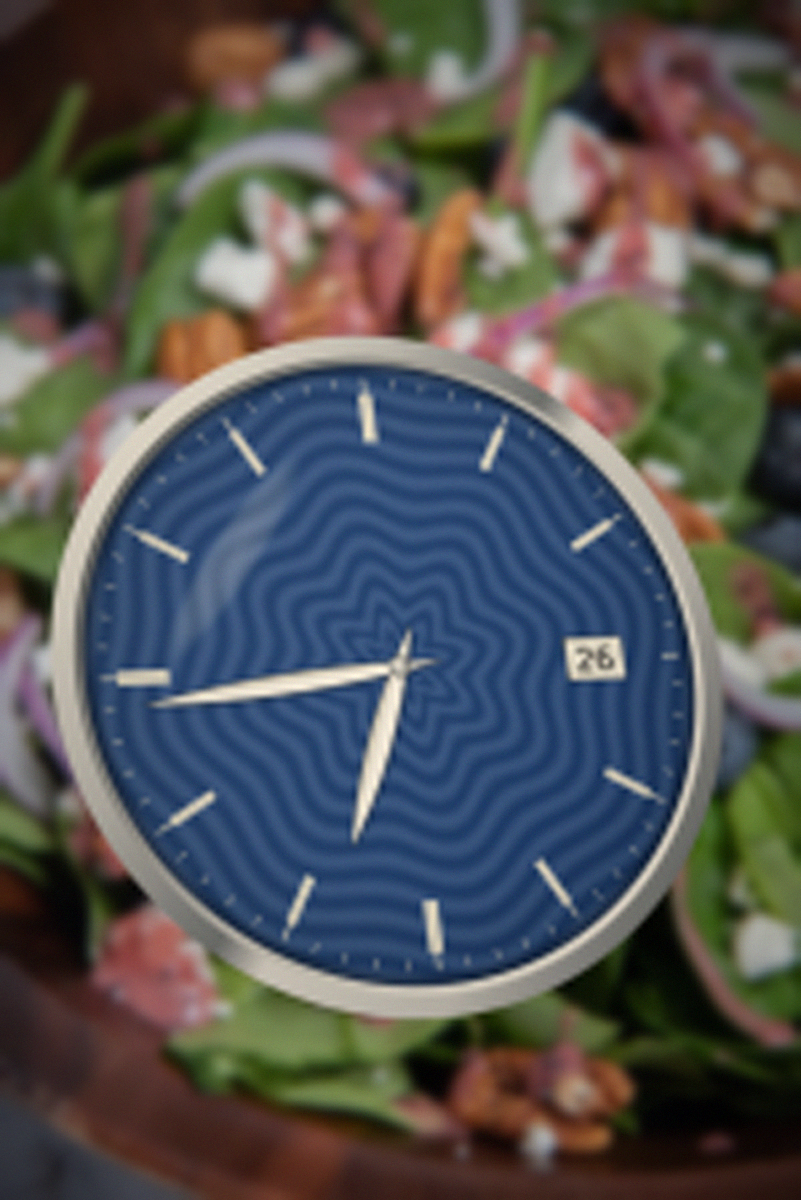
6:44
